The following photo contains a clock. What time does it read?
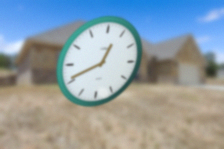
12:41
